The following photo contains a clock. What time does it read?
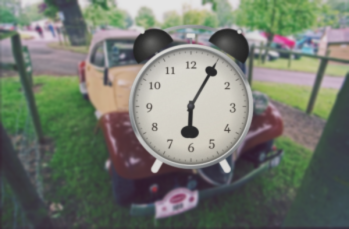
6:05
